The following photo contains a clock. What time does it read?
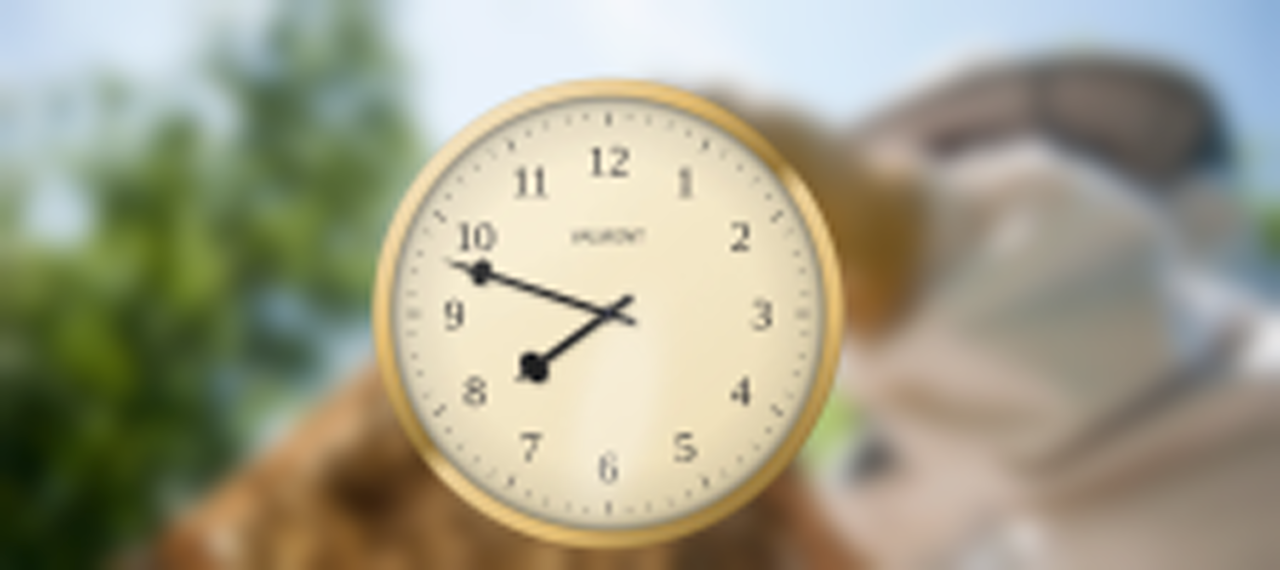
7:48
